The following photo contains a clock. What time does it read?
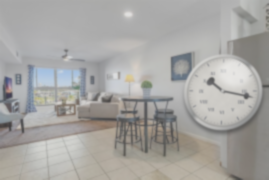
10:17
